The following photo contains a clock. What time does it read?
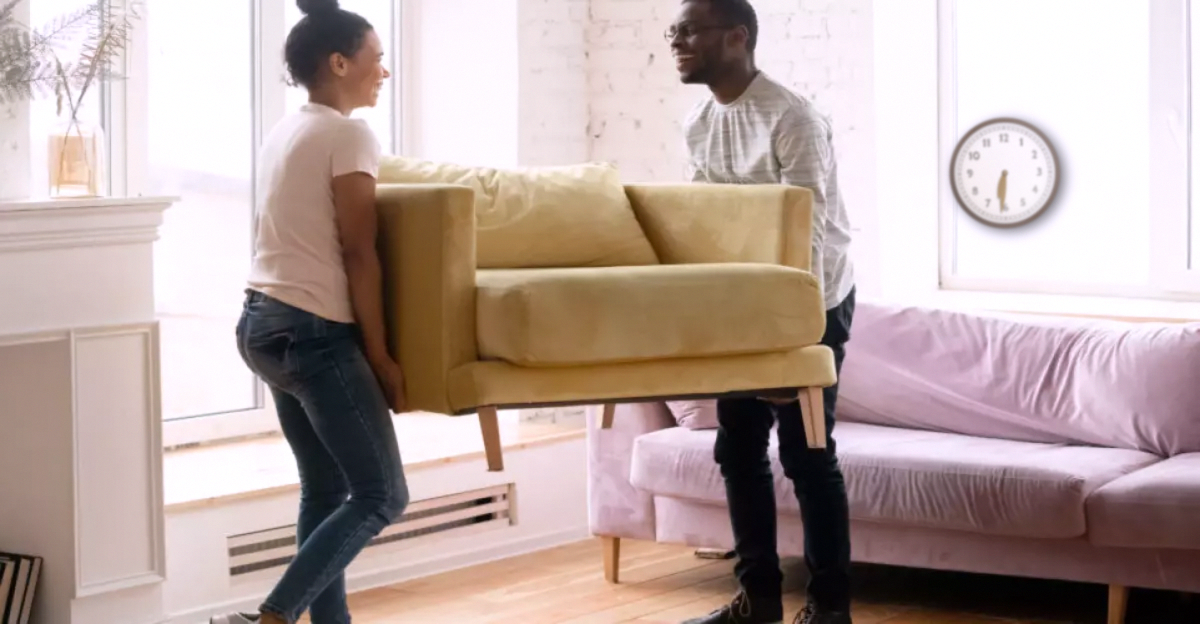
6:31
